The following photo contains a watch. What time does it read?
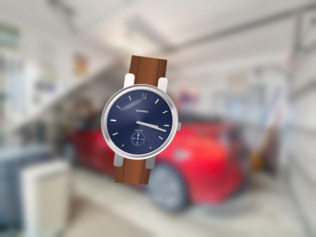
3:17
